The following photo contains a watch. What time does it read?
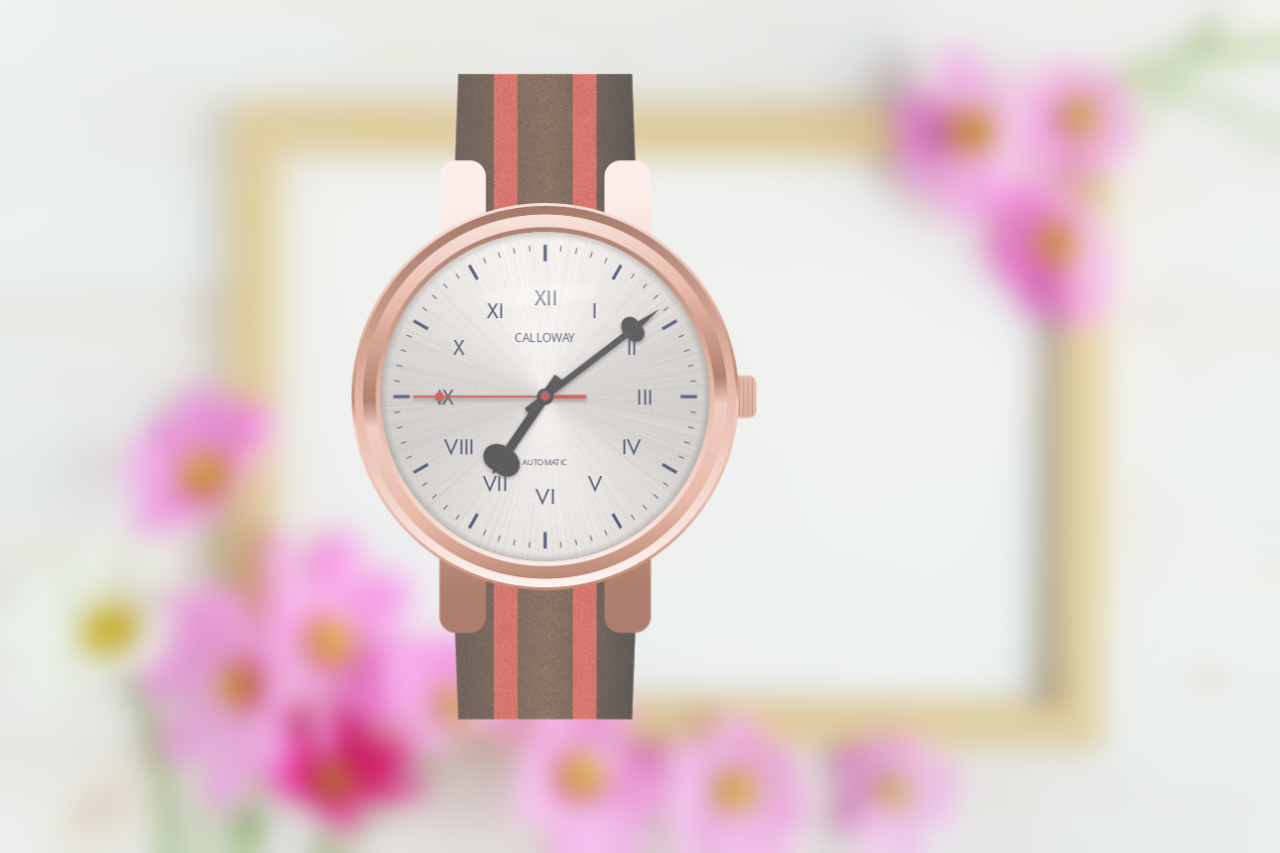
7:08:45
